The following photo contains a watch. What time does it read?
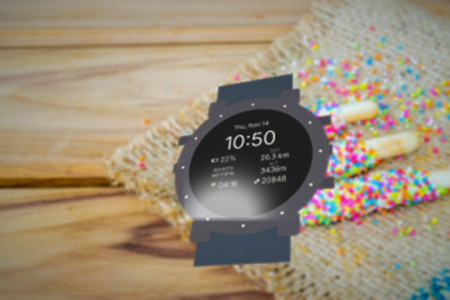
10:50
